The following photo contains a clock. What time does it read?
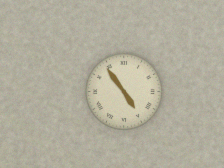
4:54
